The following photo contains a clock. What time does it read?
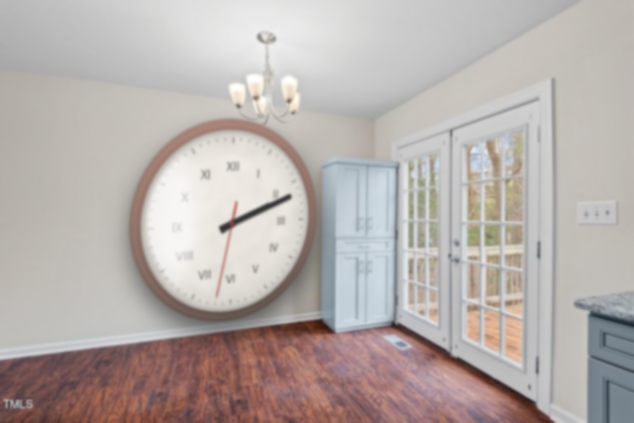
2:11:32
